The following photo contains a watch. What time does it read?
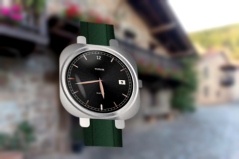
5:43
